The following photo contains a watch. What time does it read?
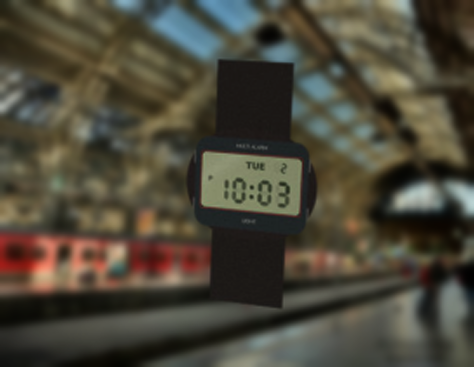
10:03
